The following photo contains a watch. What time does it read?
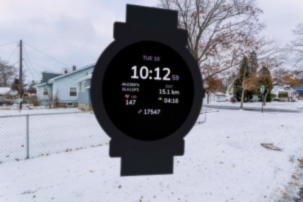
10:12
